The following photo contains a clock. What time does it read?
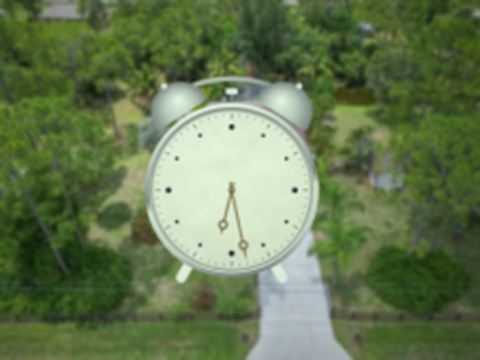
6:28
